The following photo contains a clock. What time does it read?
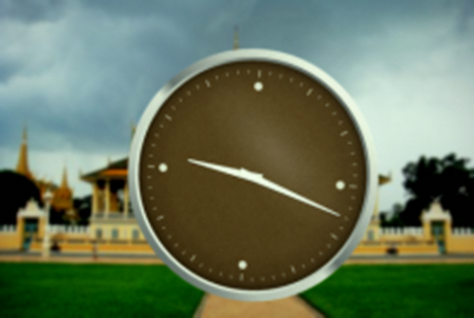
9:18
